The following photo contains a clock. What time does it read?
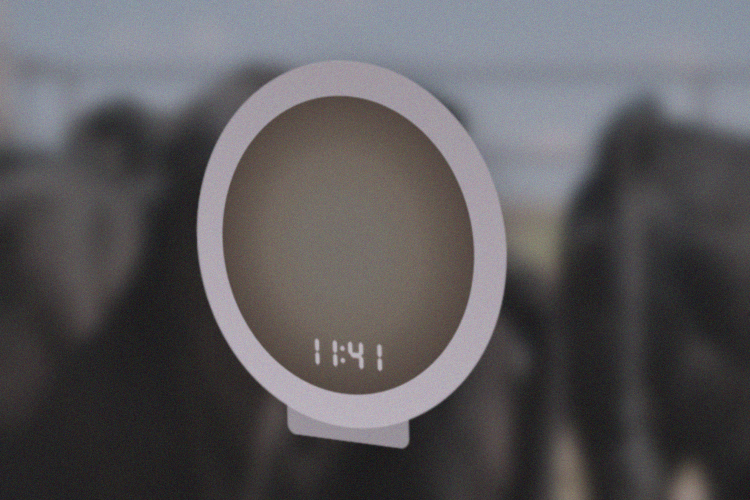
11:41
